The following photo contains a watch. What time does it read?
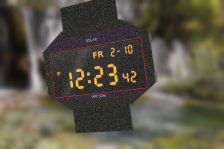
12:23:42
